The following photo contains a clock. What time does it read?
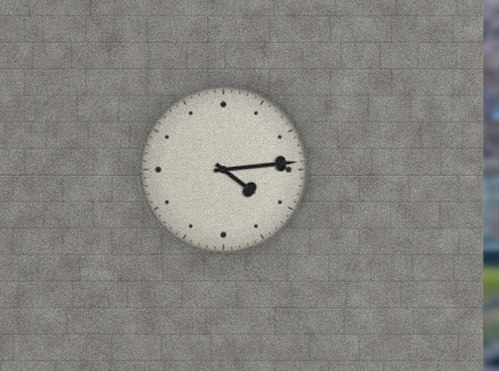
4:14
